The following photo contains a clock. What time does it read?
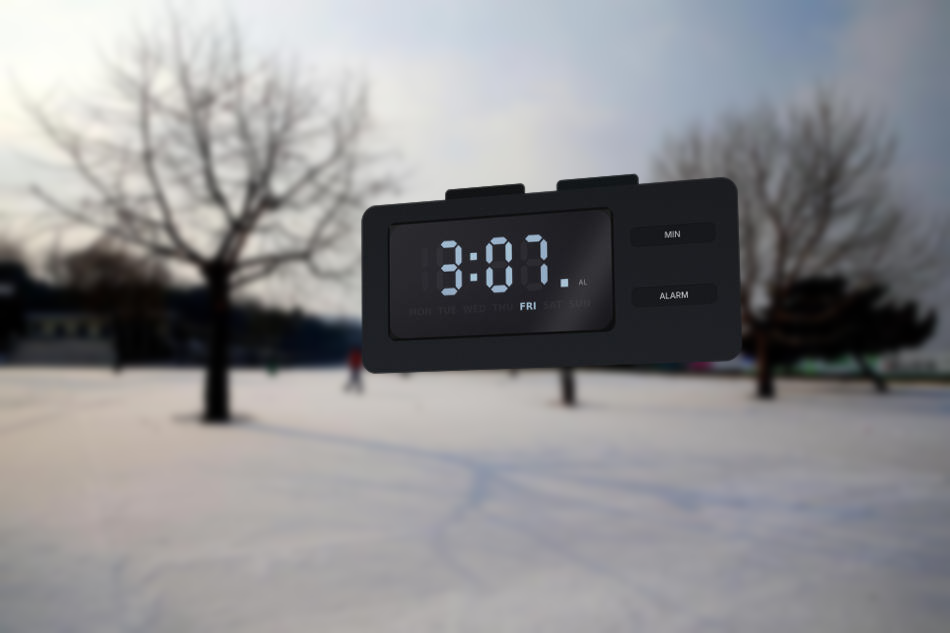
3:07
